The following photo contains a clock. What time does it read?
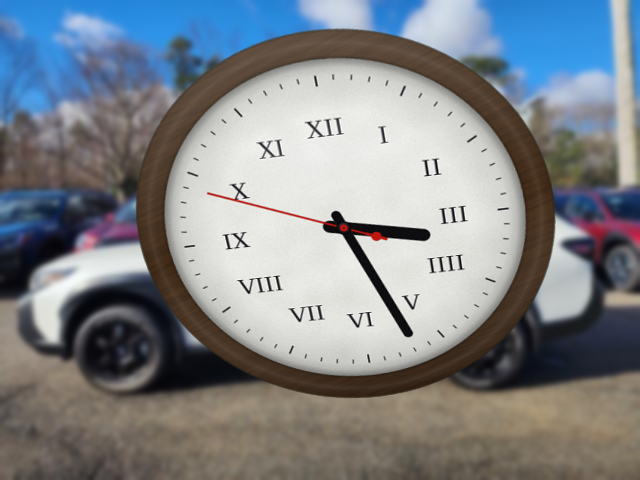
3:26:49
